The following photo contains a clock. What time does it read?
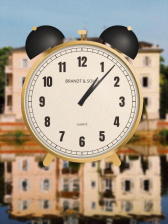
1:07
